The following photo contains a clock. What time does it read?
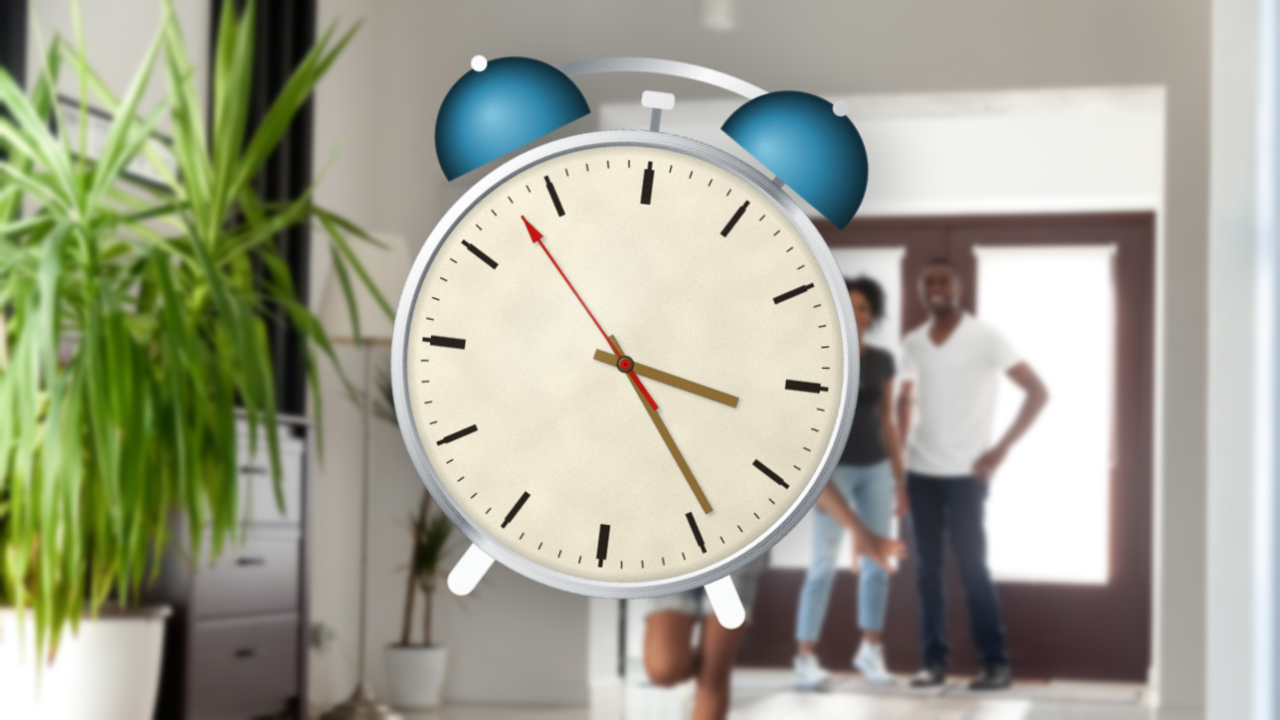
3:23:53
